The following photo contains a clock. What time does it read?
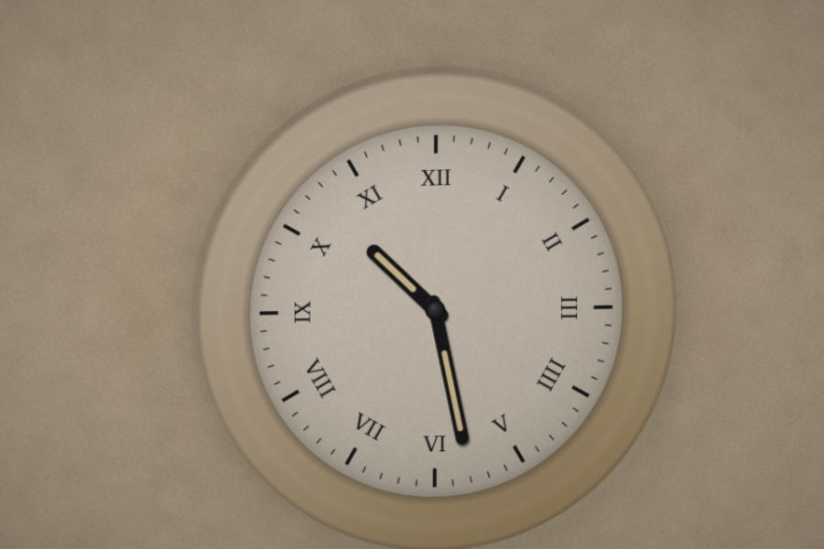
10:28
